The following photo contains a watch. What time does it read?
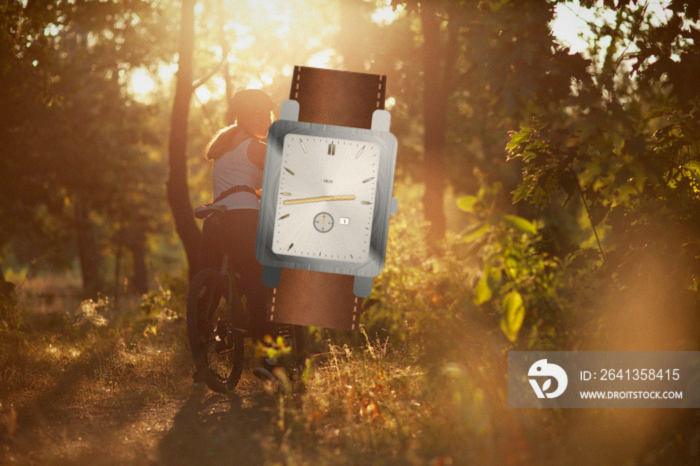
2:43
